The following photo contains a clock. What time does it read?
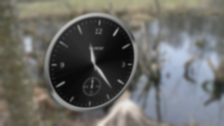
11:23
